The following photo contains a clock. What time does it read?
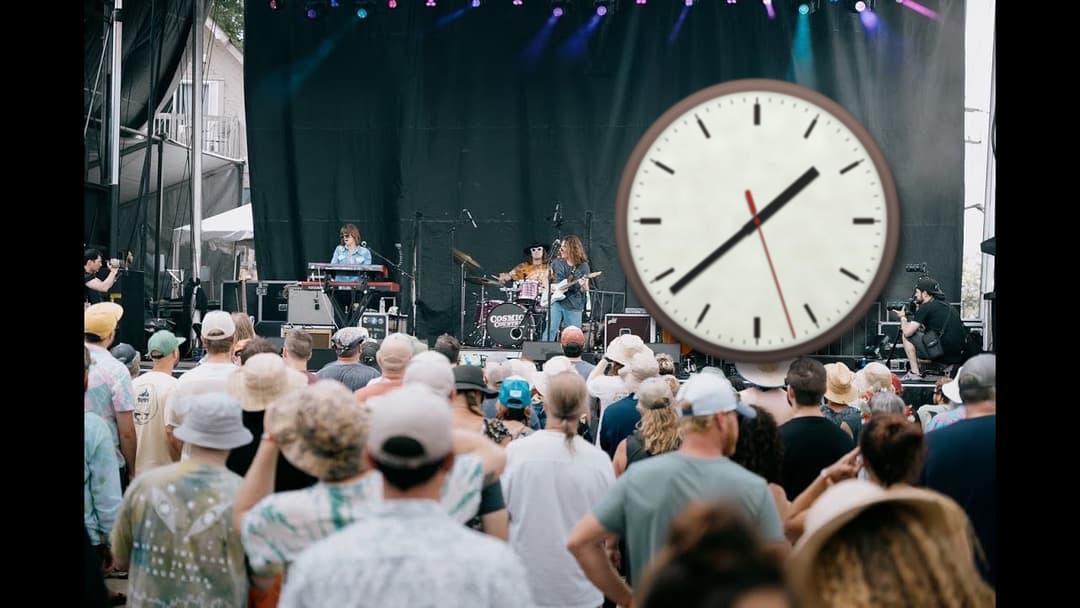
1:38:27
